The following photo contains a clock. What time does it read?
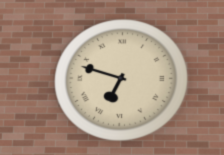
6:48
